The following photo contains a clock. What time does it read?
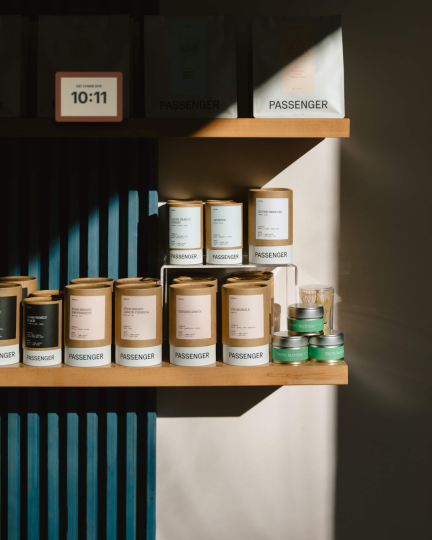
10:11
